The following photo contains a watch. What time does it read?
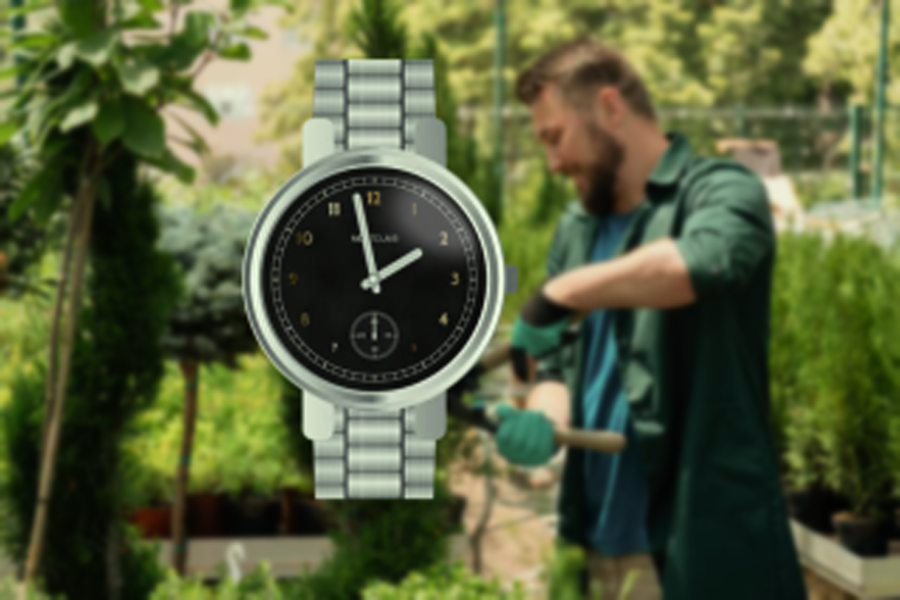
1:58
